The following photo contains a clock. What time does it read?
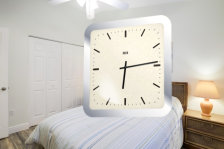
6:14
